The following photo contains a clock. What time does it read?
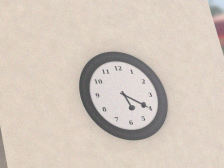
5:20
